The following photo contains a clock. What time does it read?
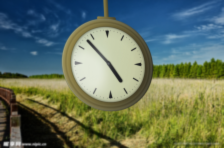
4:53
